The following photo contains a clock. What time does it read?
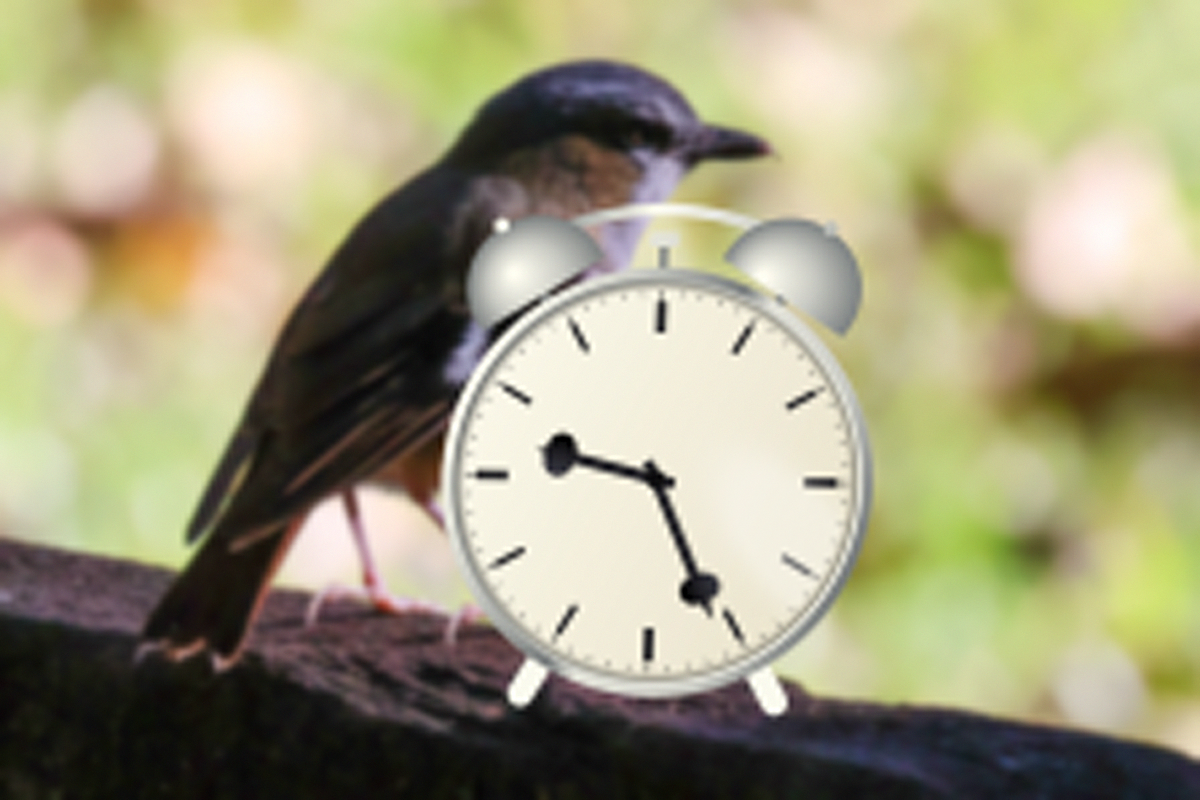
9:26
